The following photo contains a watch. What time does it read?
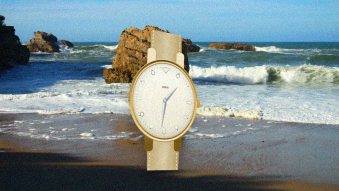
1:31
